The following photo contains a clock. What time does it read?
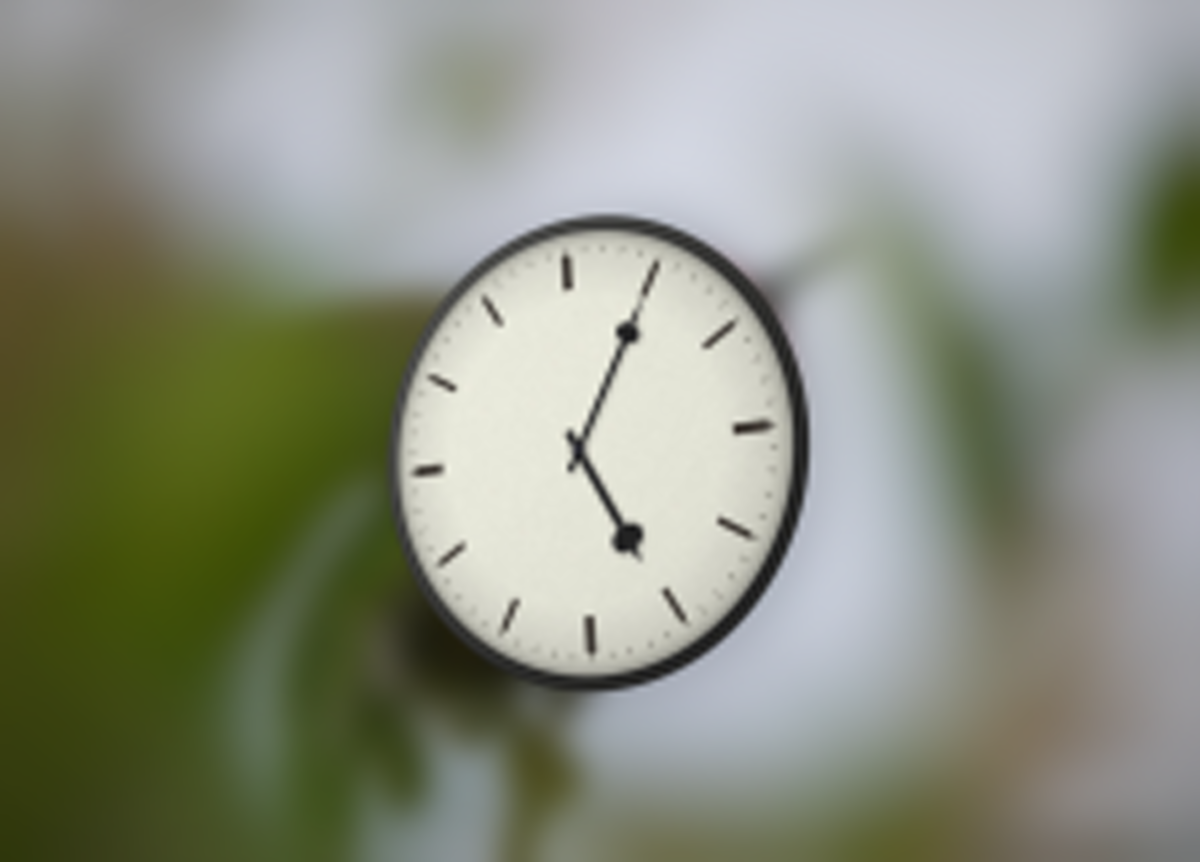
5:05
